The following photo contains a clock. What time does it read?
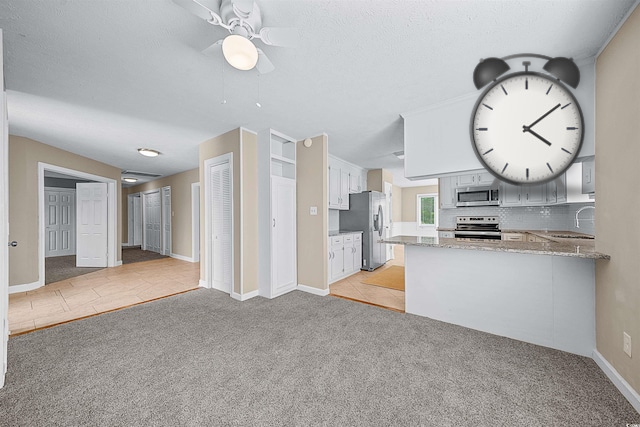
4:09
